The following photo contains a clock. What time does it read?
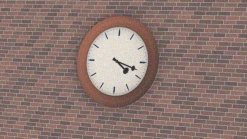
4:18
